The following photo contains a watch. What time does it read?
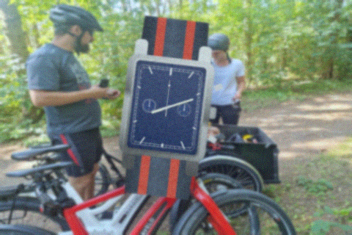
8:11
